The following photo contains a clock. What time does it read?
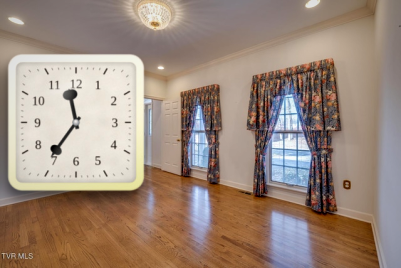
11:36
